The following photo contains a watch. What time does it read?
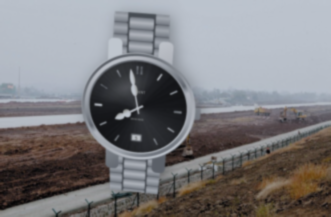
7:58
